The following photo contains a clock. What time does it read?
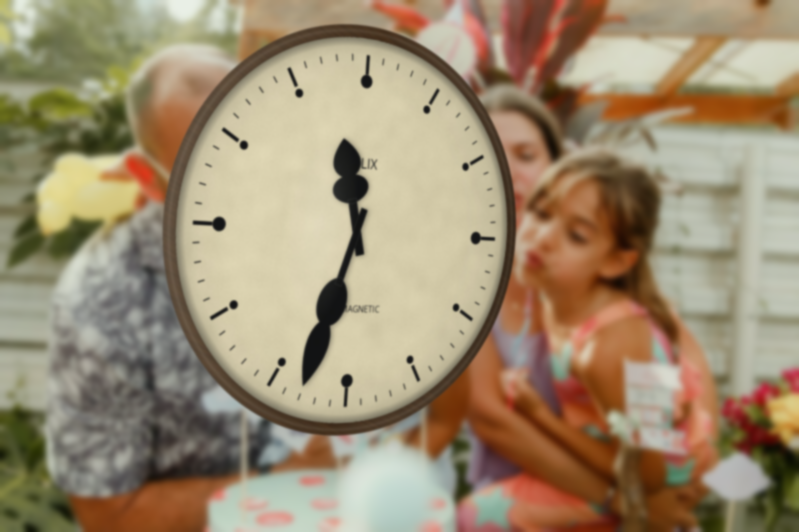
11:33
